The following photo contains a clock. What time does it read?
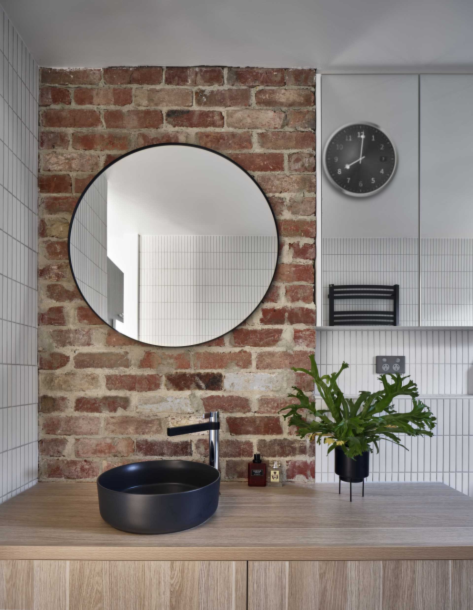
8:01
